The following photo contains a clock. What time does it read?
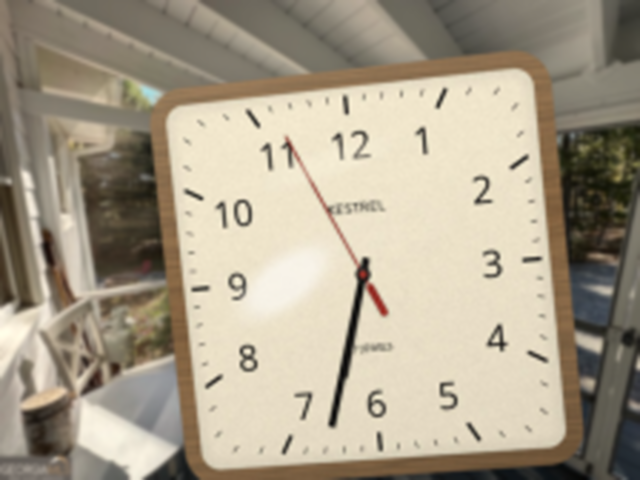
6:32:56
